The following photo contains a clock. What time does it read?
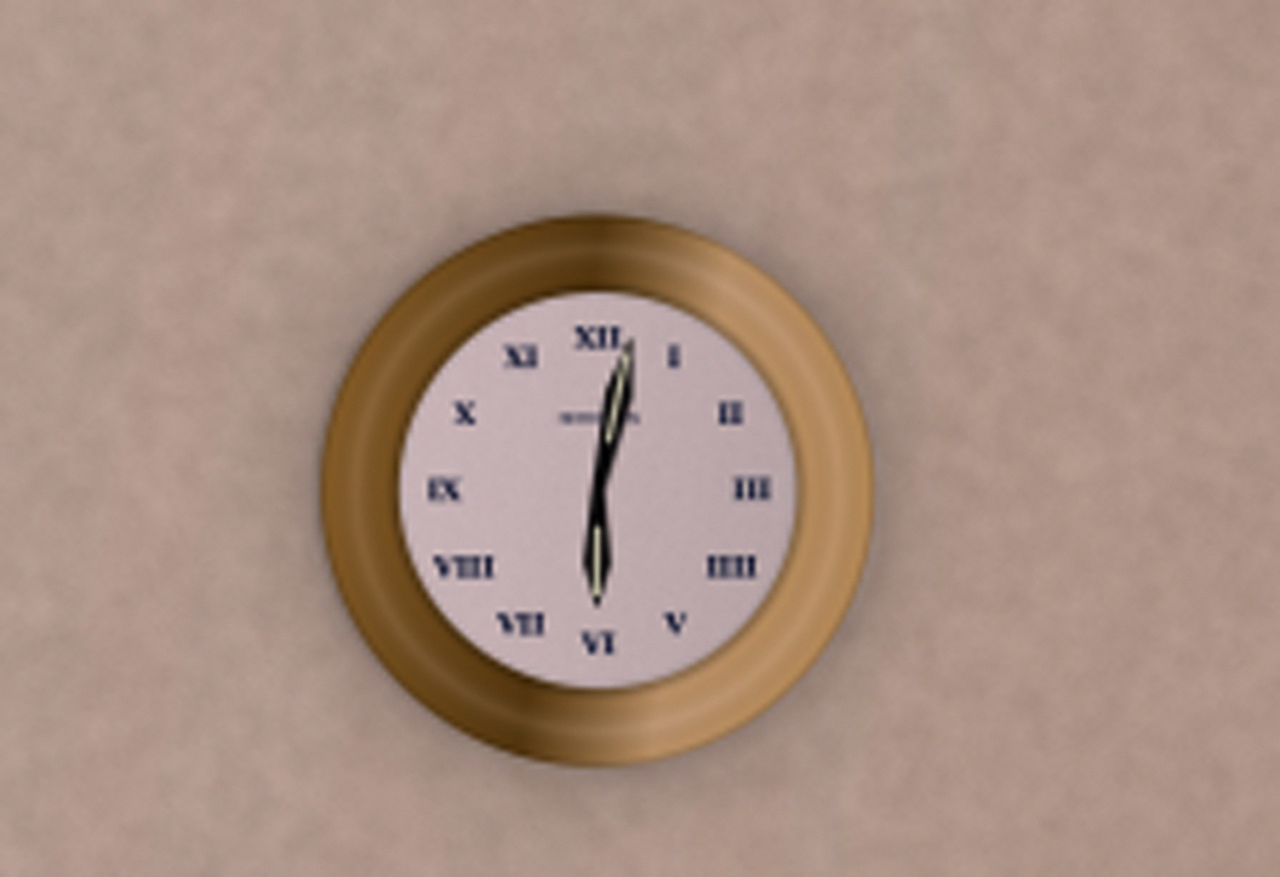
6:02
